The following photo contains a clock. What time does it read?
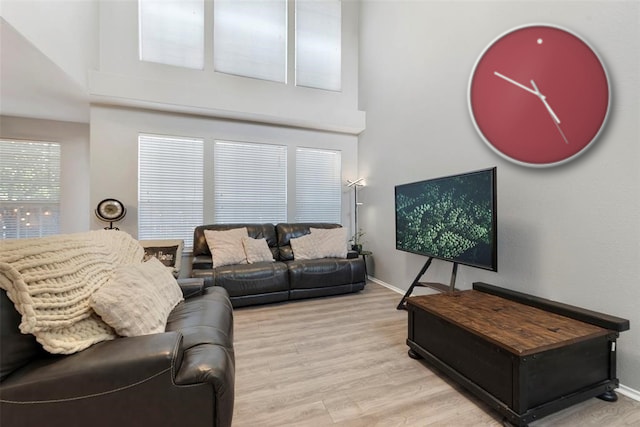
4:49:25
